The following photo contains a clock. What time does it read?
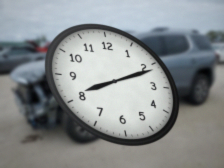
8:11
